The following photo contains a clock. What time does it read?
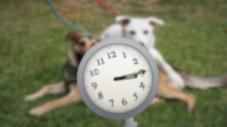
3:15
